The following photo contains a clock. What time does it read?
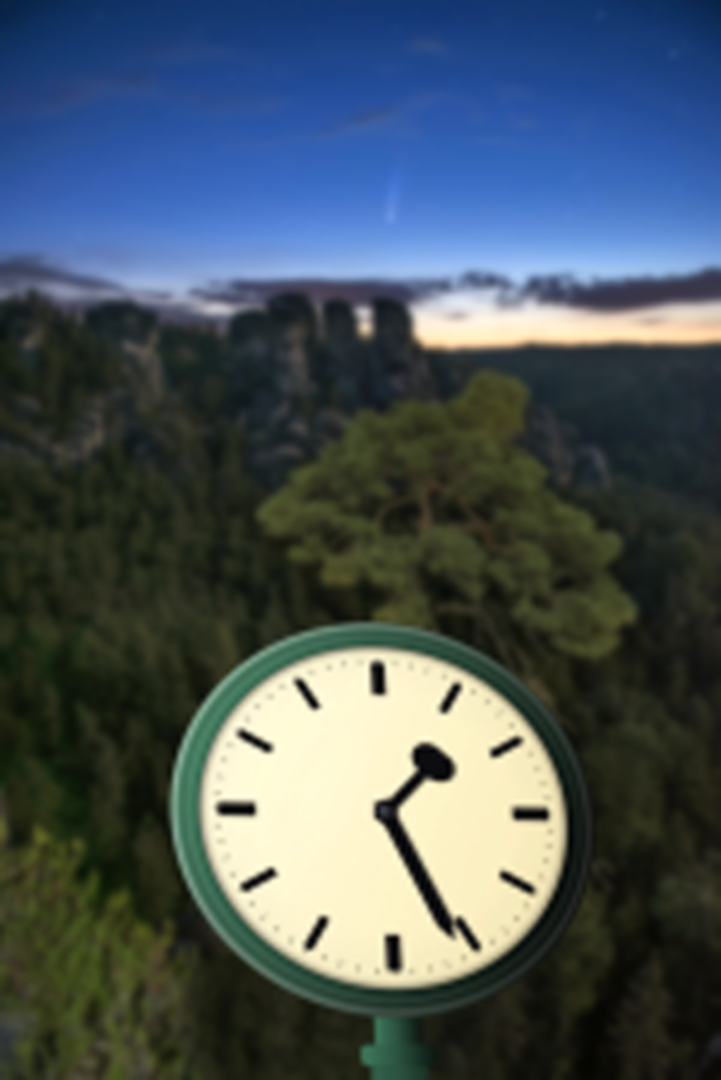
1:26
